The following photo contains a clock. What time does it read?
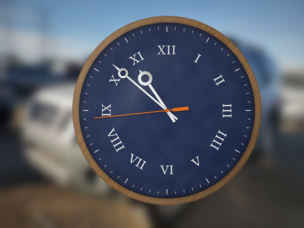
10:51:44
